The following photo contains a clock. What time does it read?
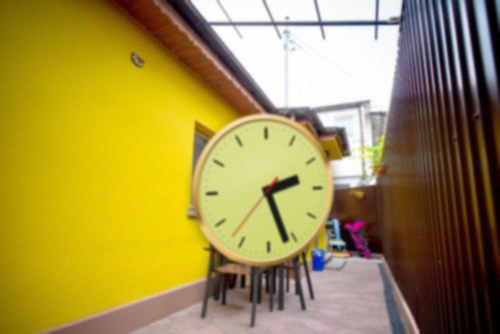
2:26:37
